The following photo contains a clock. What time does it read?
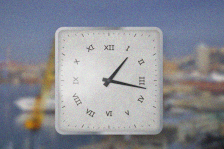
1:17
